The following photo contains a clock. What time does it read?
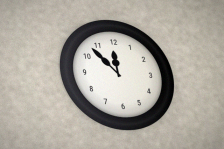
11:53
